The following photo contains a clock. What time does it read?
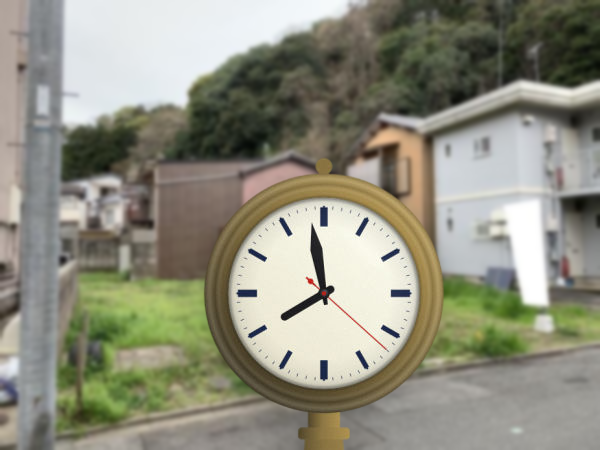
7:58:22
